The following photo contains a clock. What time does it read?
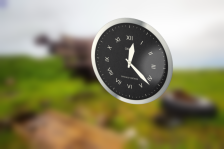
12:22
